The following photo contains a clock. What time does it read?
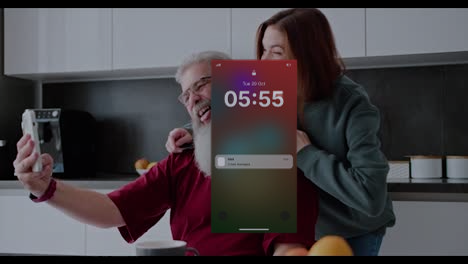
5:55
